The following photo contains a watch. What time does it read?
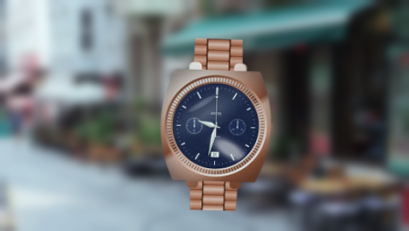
9:32
